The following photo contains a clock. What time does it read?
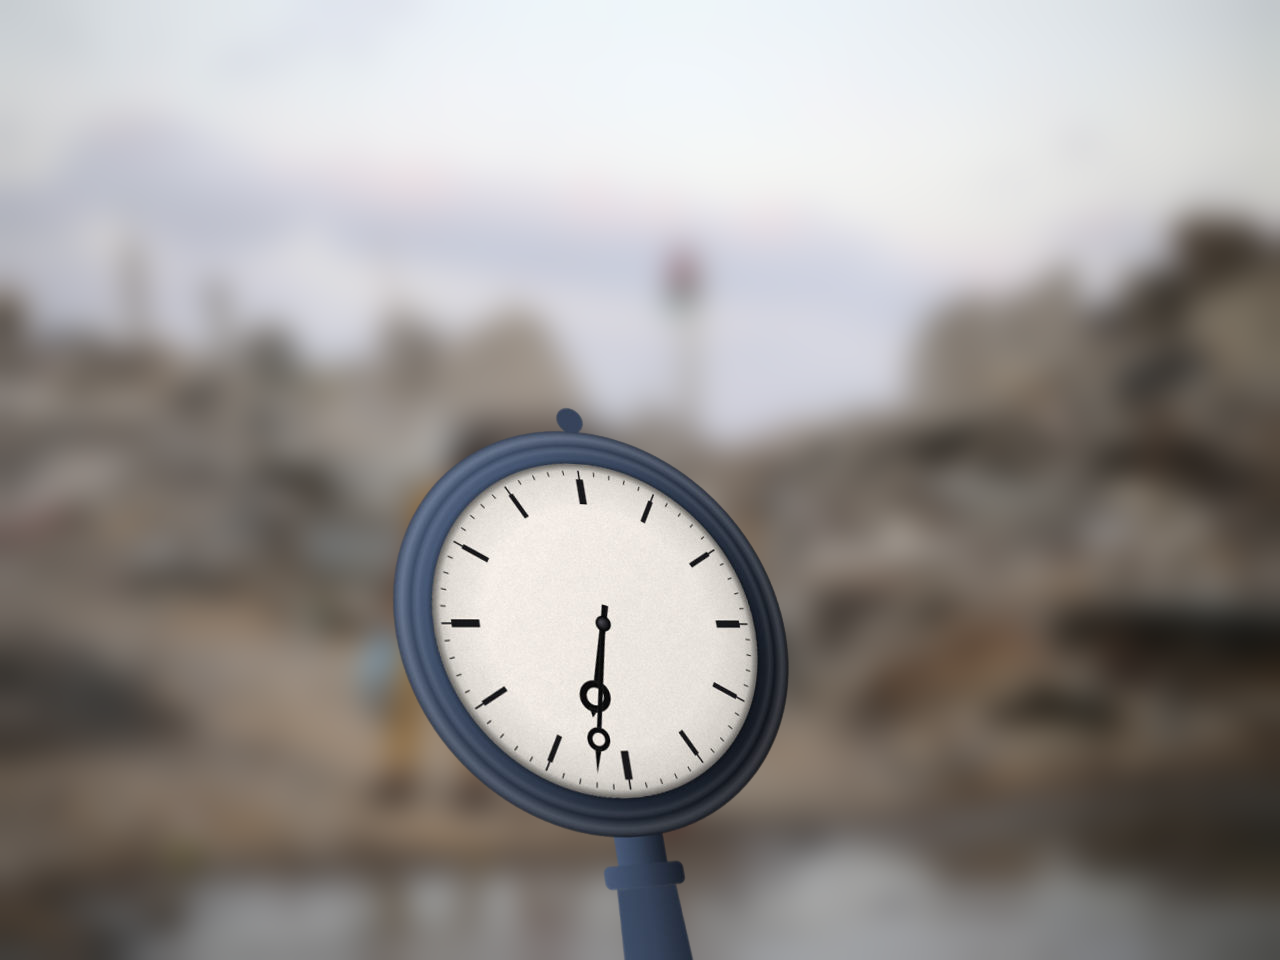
6:32
